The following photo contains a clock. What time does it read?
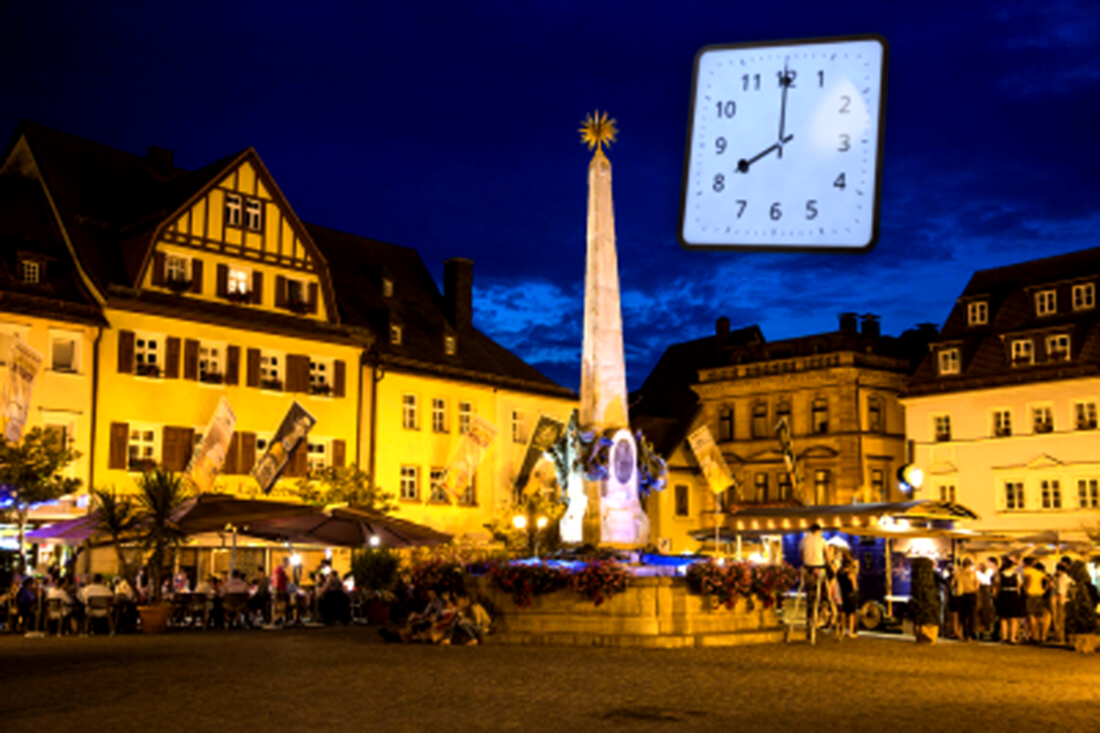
8:00
